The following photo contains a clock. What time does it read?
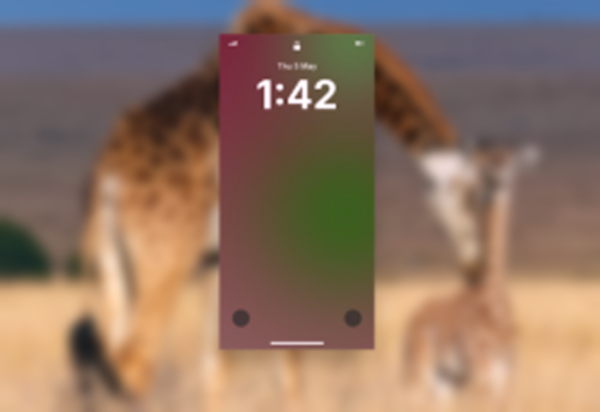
1:42
